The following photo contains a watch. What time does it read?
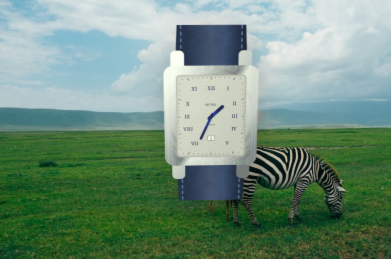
1:34
